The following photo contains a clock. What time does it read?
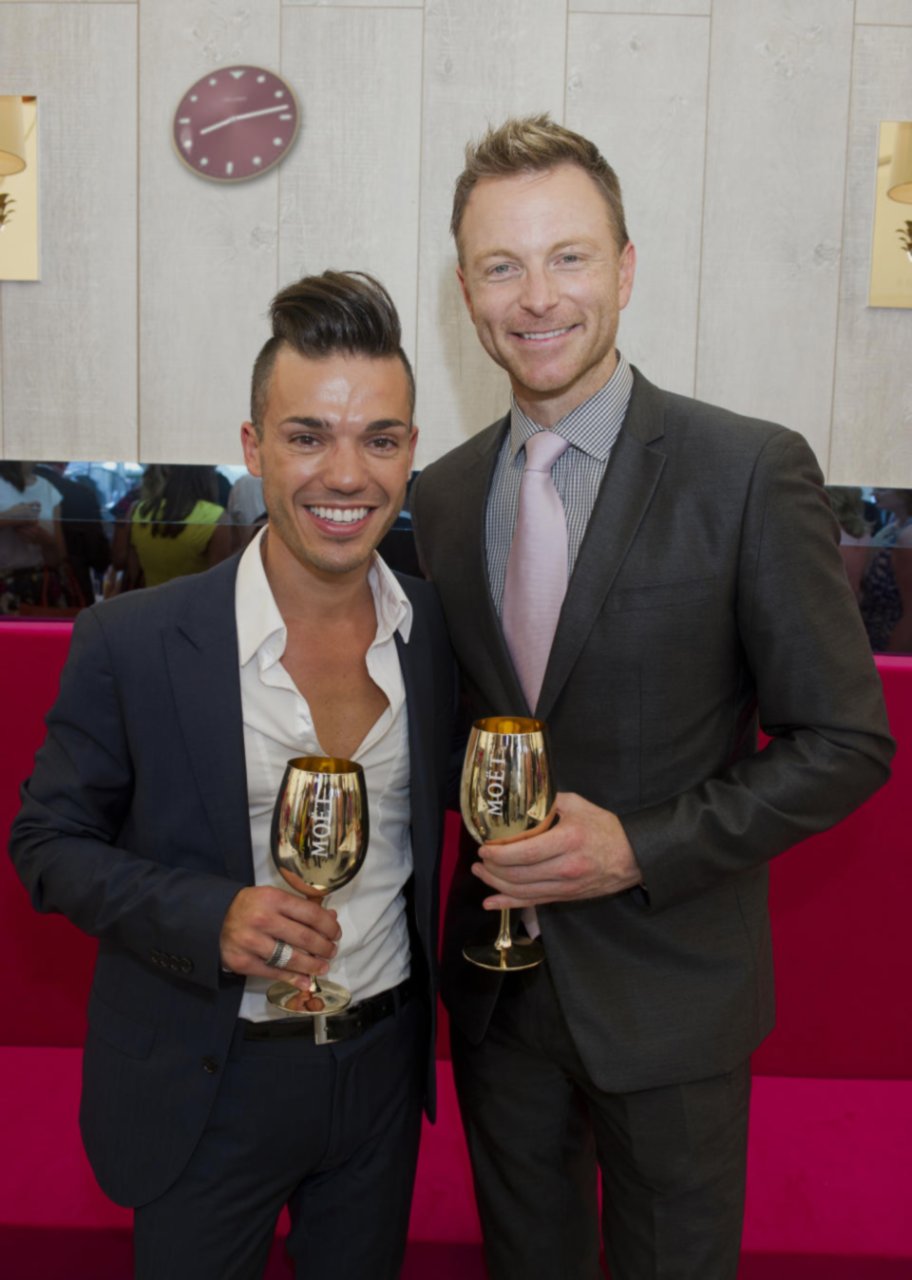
8:13
